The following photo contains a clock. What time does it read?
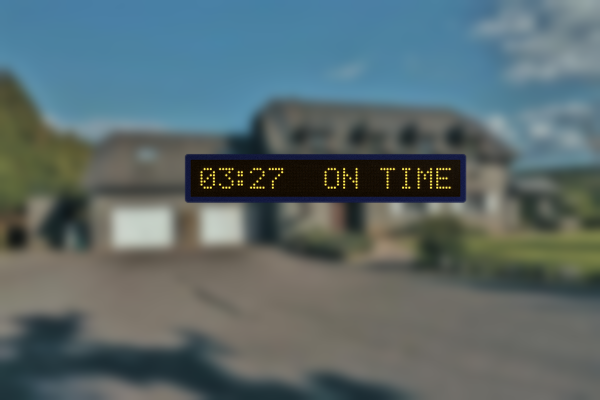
3:27
